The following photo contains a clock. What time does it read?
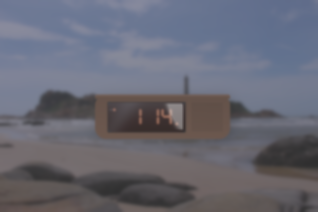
1:14
